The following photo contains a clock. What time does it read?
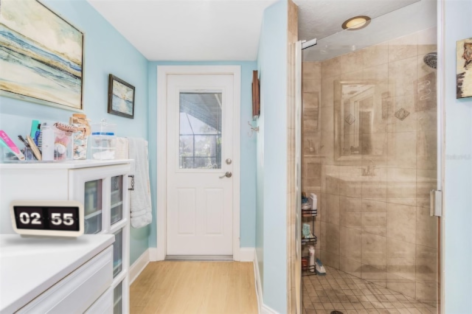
2:55
